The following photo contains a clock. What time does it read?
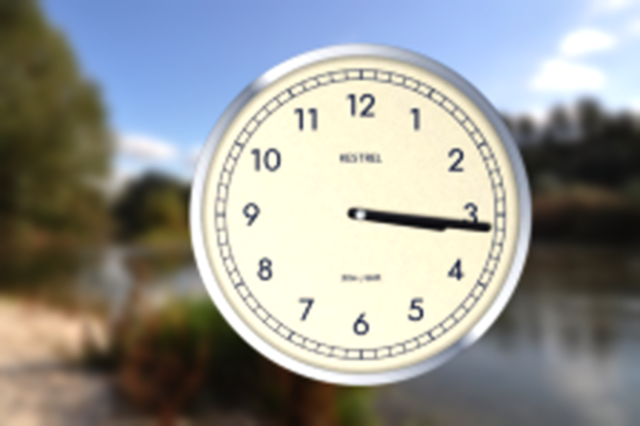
3:16
